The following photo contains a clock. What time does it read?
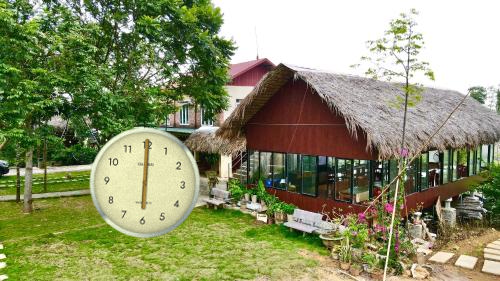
6:00
